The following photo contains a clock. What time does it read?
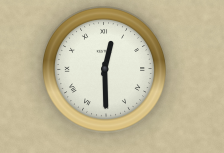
12:30
